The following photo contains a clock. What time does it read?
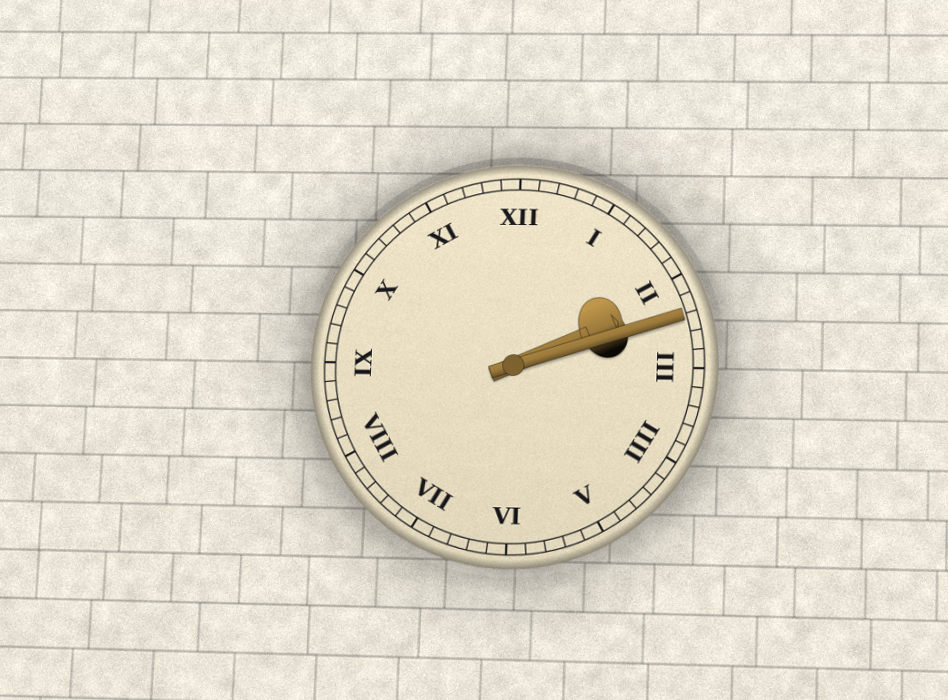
2:12
